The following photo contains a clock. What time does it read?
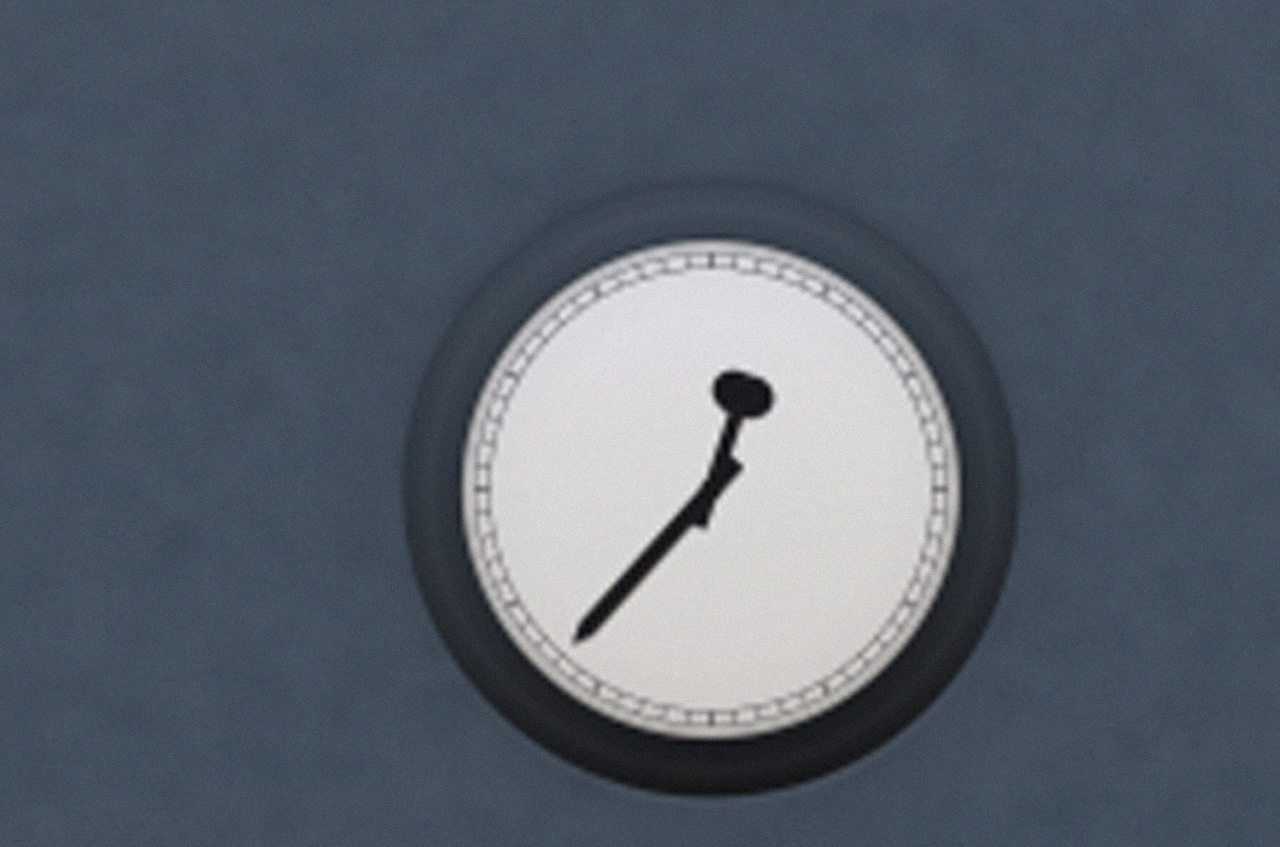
12:37
